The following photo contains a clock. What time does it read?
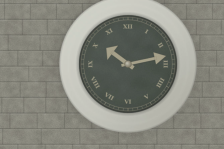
10:13
